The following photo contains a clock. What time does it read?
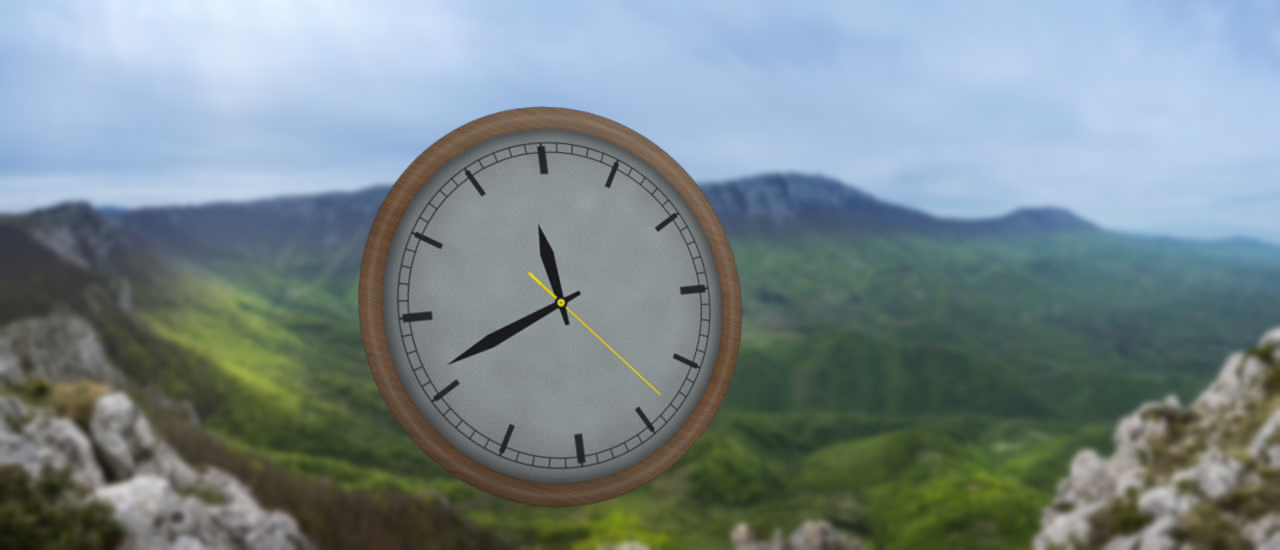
11:41:23
